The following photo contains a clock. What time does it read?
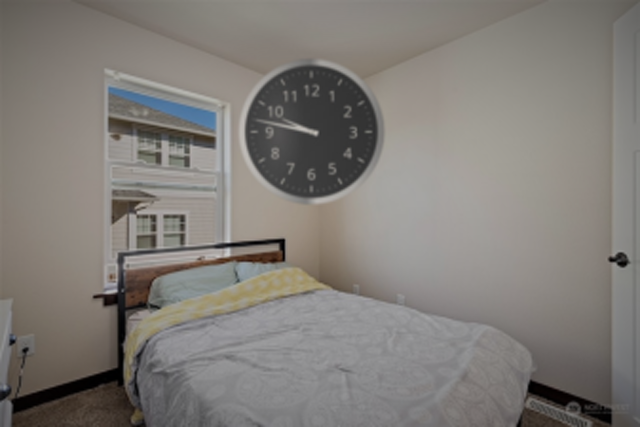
9:47
